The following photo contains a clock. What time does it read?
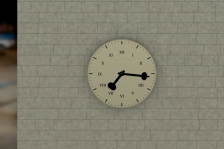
7:16
